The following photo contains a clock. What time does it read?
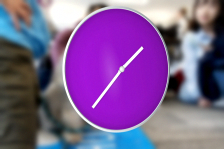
1:37
